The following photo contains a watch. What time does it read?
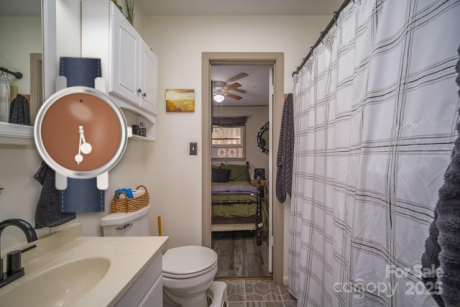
5:31
